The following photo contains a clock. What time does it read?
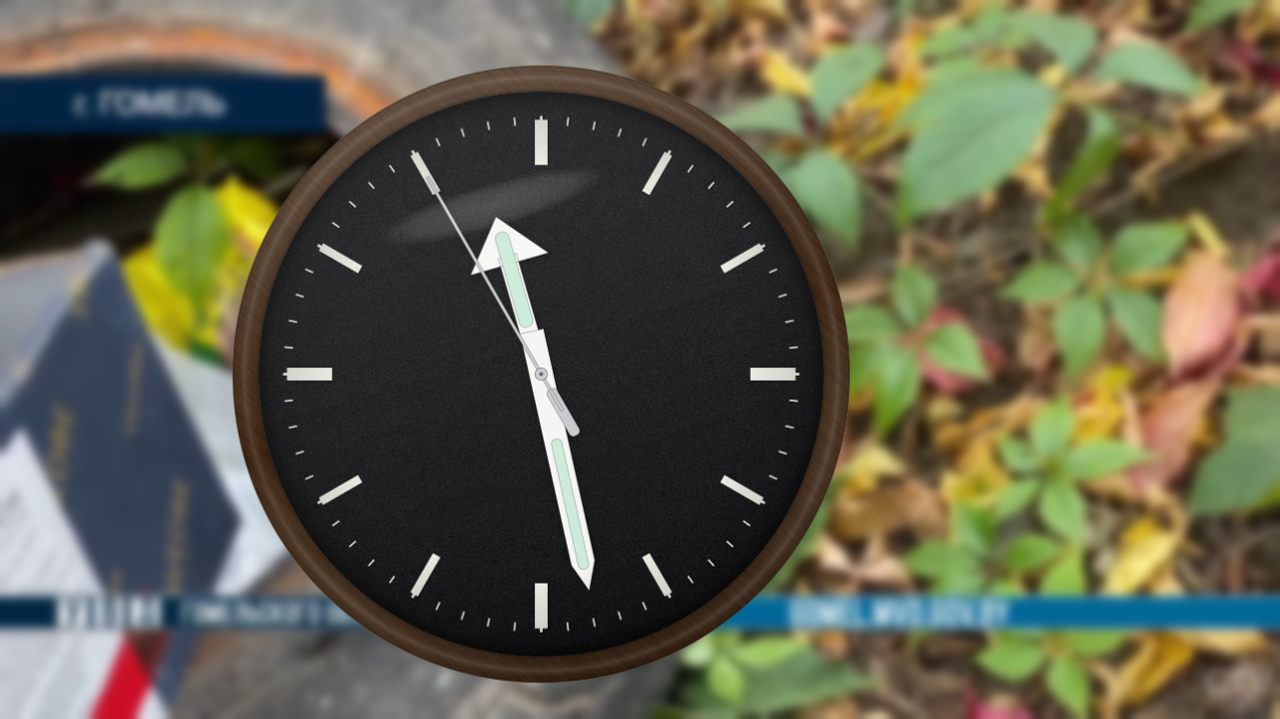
11:27:55
